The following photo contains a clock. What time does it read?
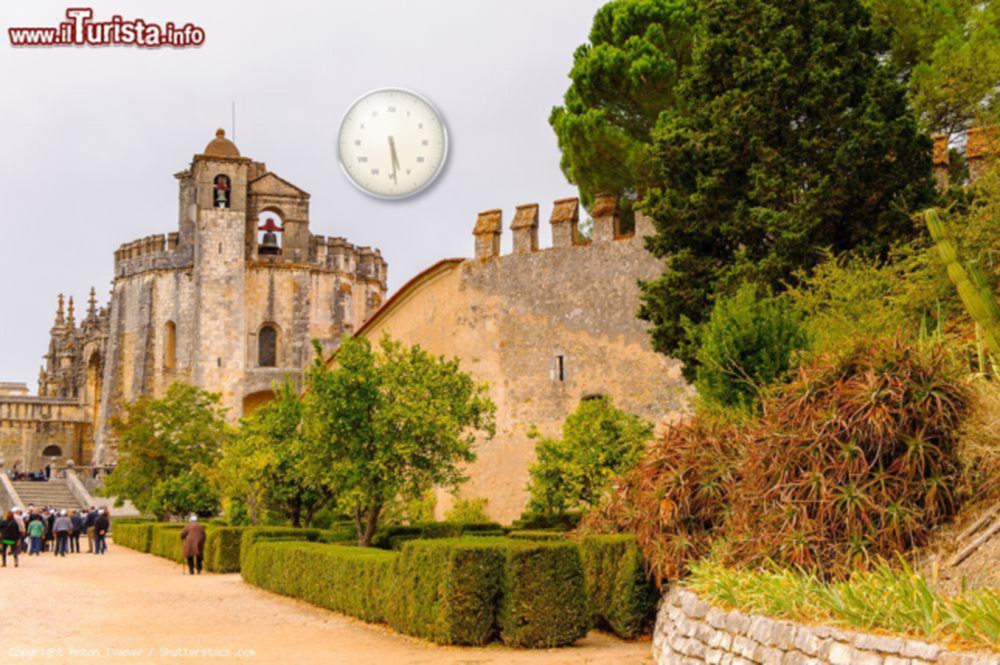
5:29
